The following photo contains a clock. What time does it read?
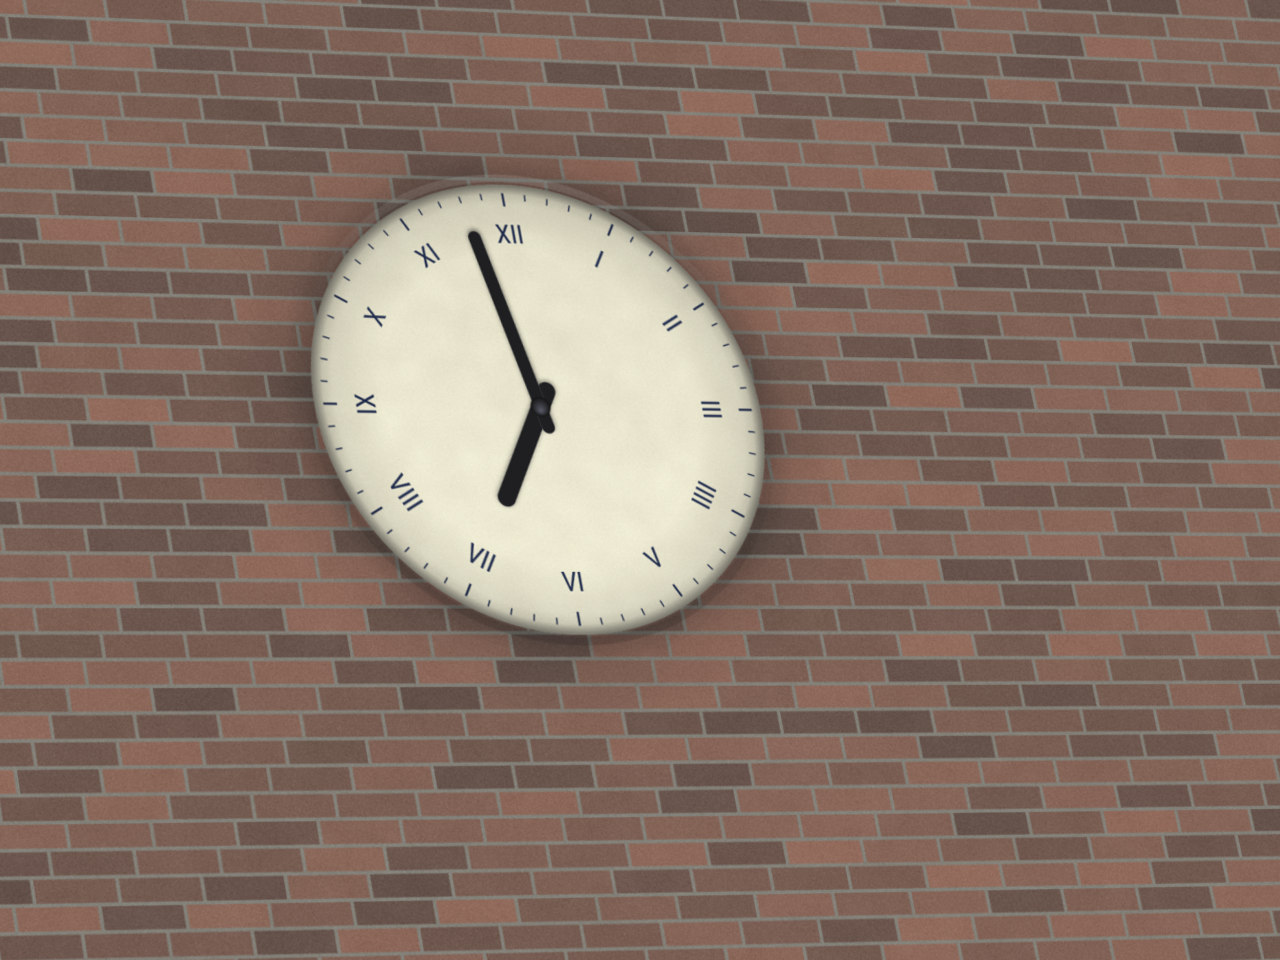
6:58
